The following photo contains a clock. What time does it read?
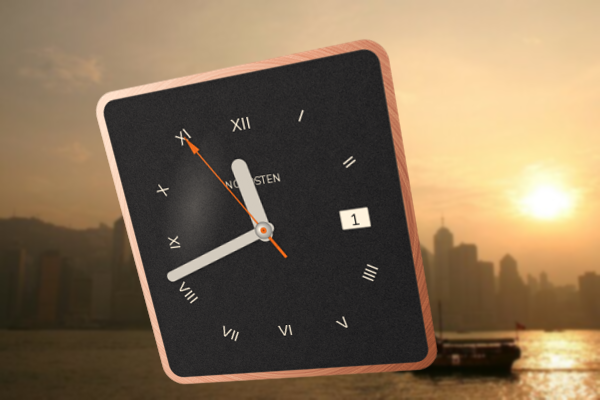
11:41:55
